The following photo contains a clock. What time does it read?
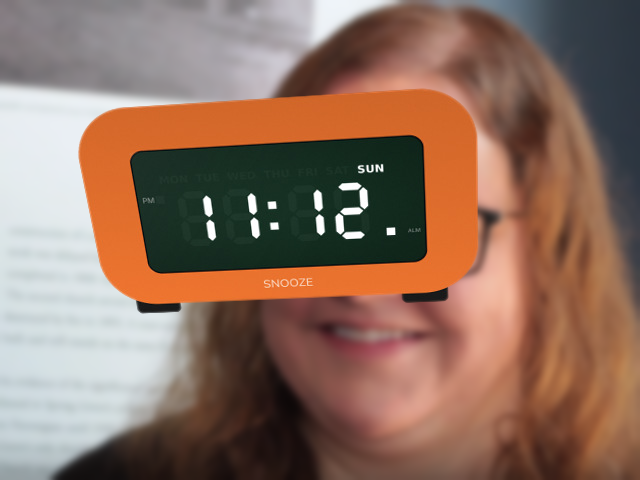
11:12
